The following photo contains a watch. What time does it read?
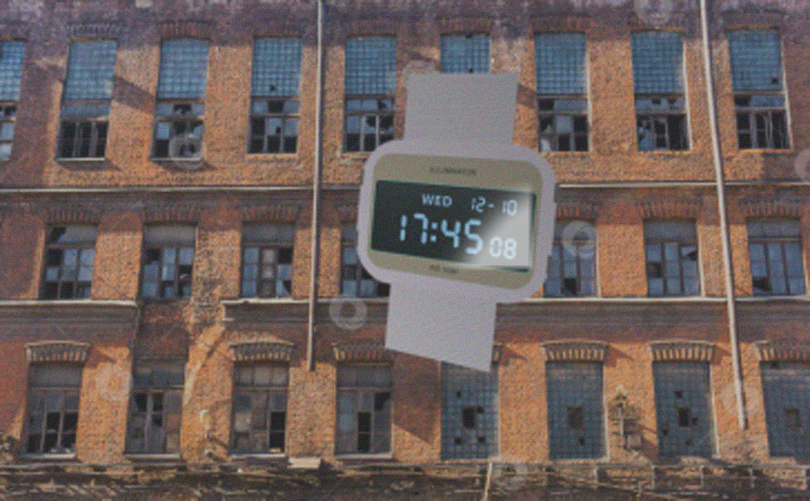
17:45:08
